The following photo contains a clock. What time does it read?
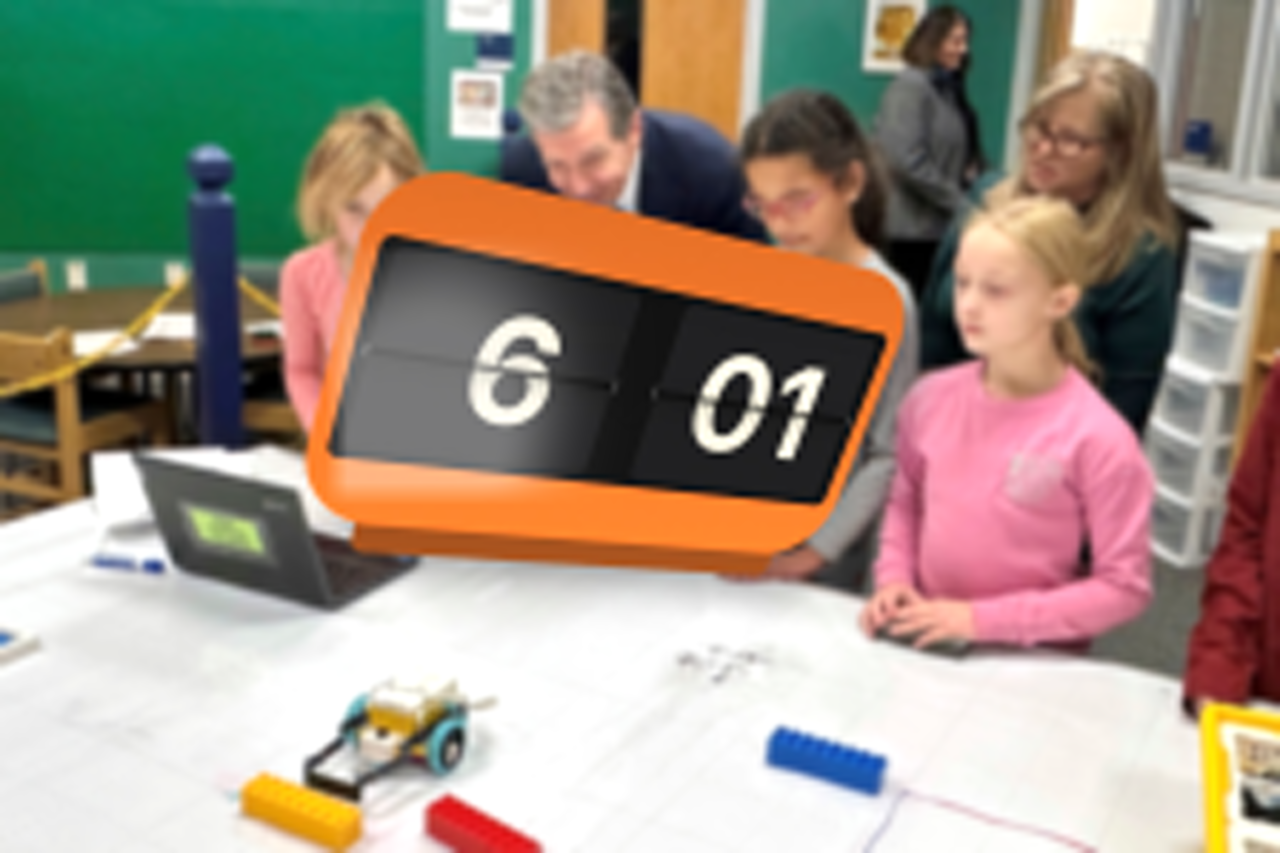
6:01
